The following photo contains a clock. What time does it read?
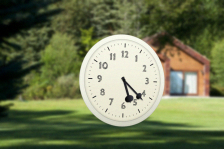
5:22
